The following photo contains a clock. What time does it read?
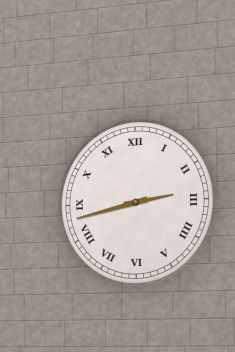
2:43
